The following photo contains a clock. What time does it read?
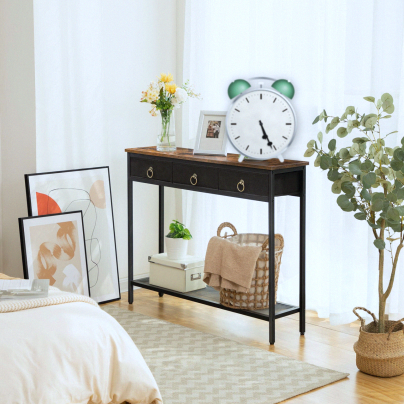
5:26
